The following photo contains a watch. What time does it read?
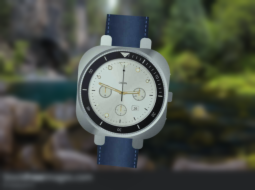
2:48
